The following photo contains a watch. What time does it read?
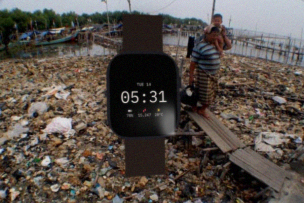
5:31
